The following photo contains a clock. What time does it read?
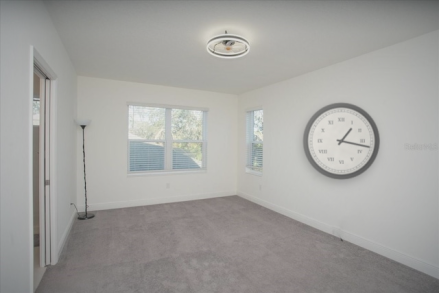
1:17
